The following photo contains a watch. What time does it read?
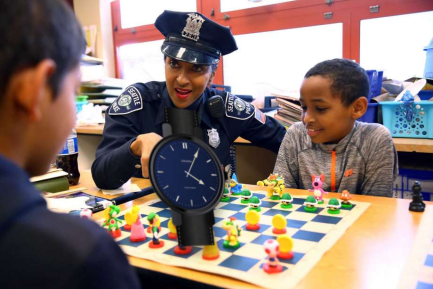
4:05
